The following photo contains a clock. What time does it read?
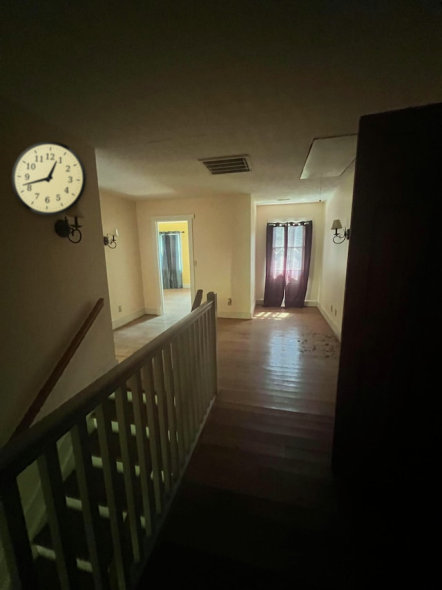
12:42
